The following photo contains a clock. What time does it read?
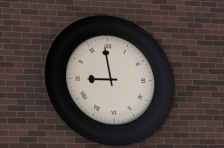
8:59
